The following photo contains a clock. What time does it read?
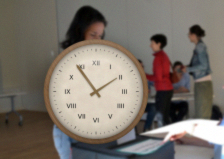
1:54
